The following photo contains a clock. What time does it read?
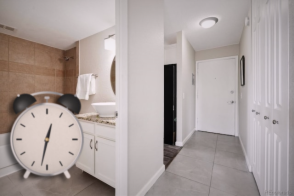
12:32
